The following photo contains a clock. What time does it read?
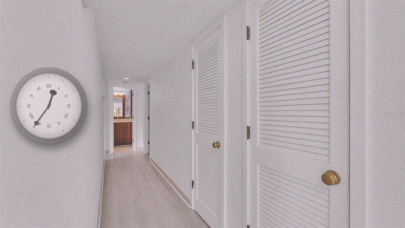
12:36
